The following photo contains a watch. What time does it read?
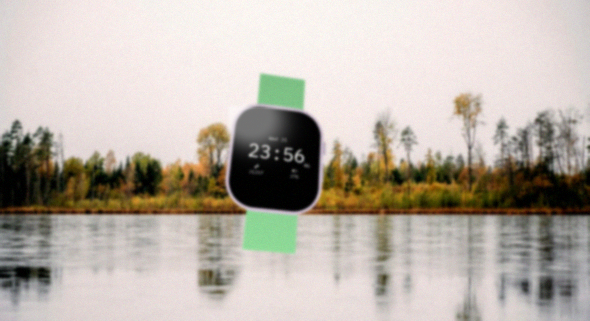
23:56
